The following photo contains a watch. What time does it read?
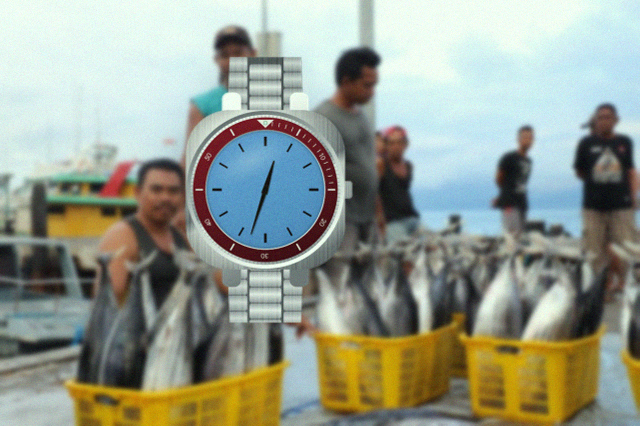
12:33
